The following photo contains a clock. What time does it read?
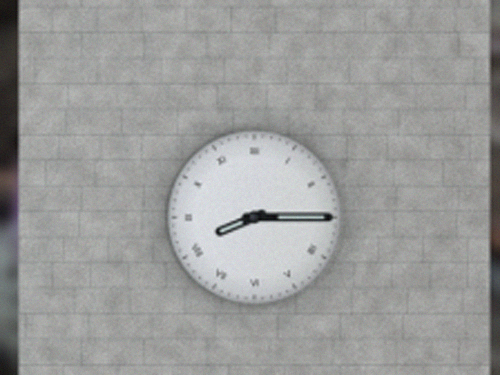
8:15
